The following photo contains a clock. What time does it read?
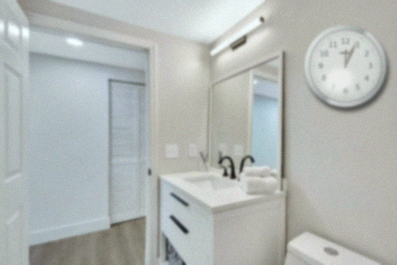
12:04
